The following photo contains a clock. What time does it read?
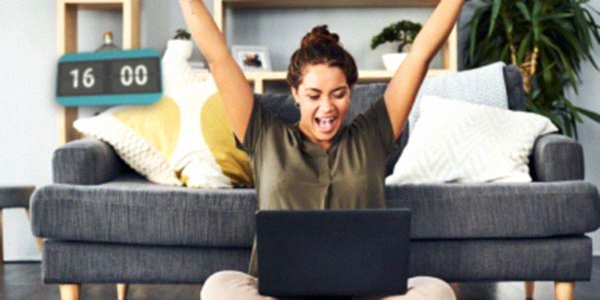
16:00
